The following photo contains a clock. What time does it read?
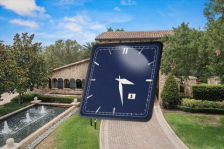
3:27
